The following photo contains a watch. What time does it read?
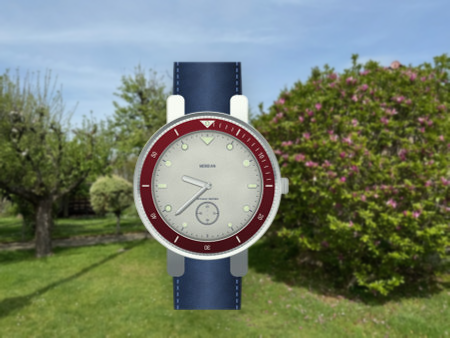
9:38
